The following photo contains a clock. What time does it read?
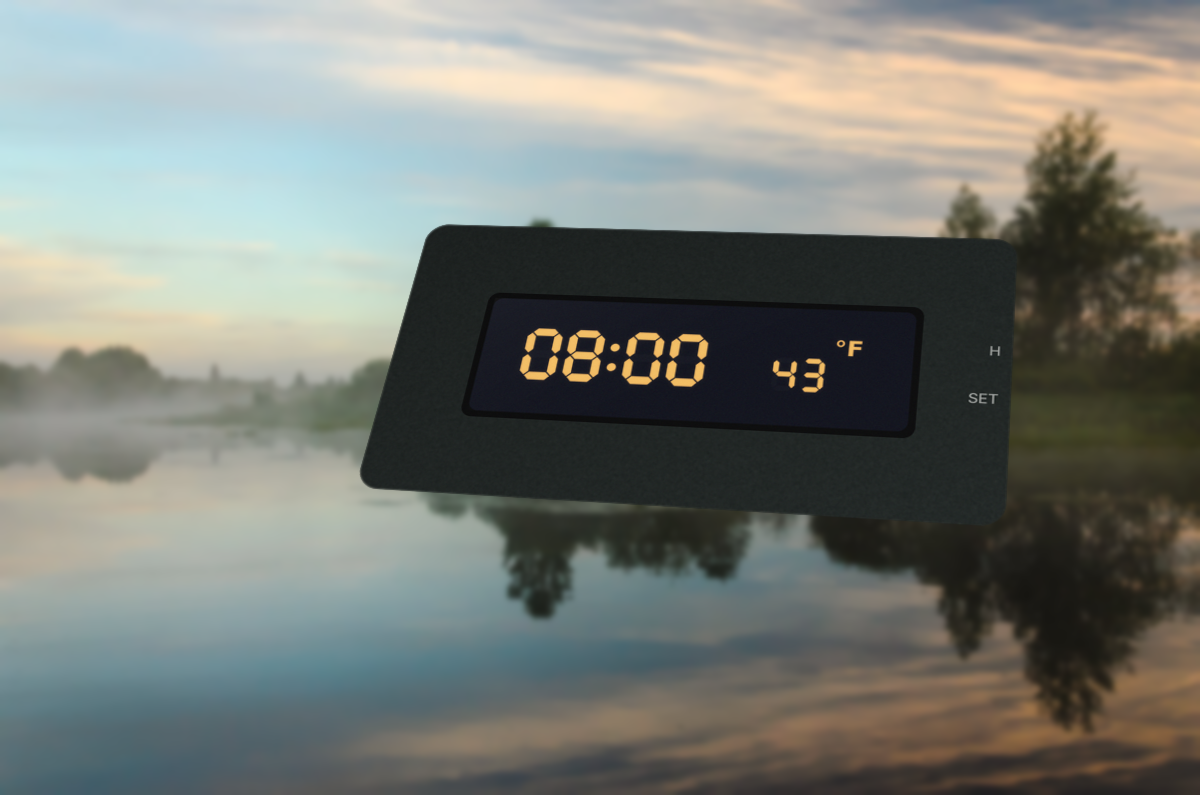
8:00
